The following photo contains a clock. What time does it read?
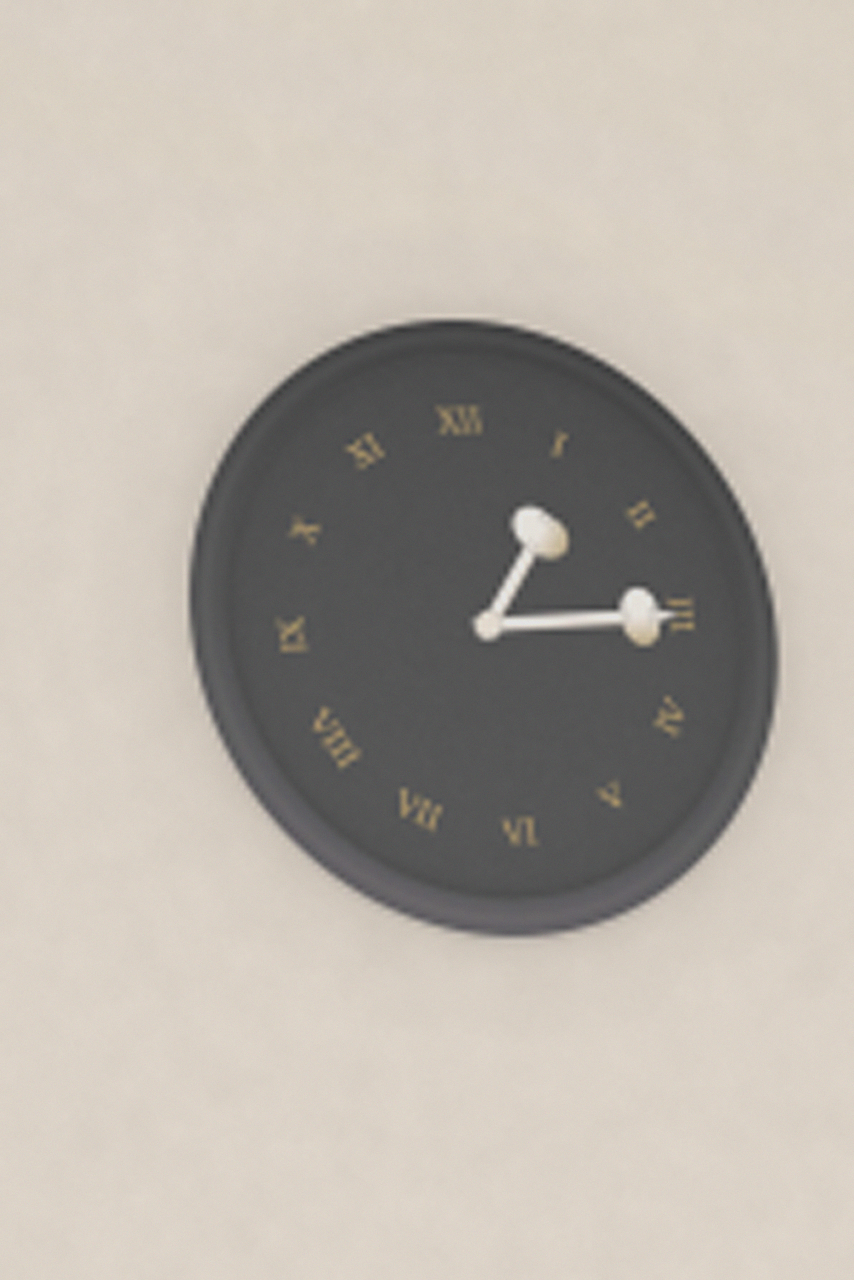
1:15
